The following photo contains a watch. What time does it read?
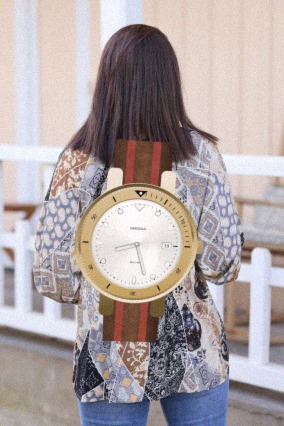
8:27
